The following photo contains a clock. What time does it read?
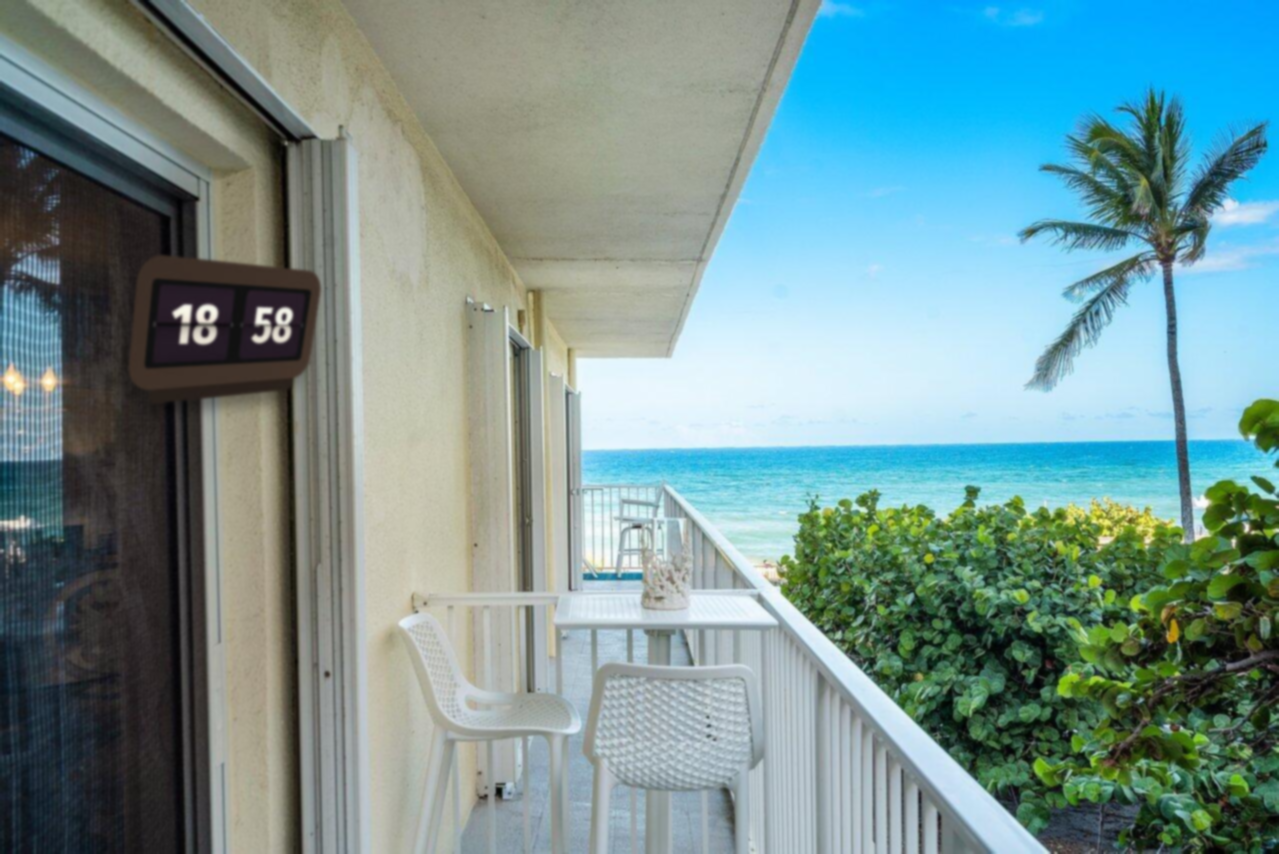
18:58
